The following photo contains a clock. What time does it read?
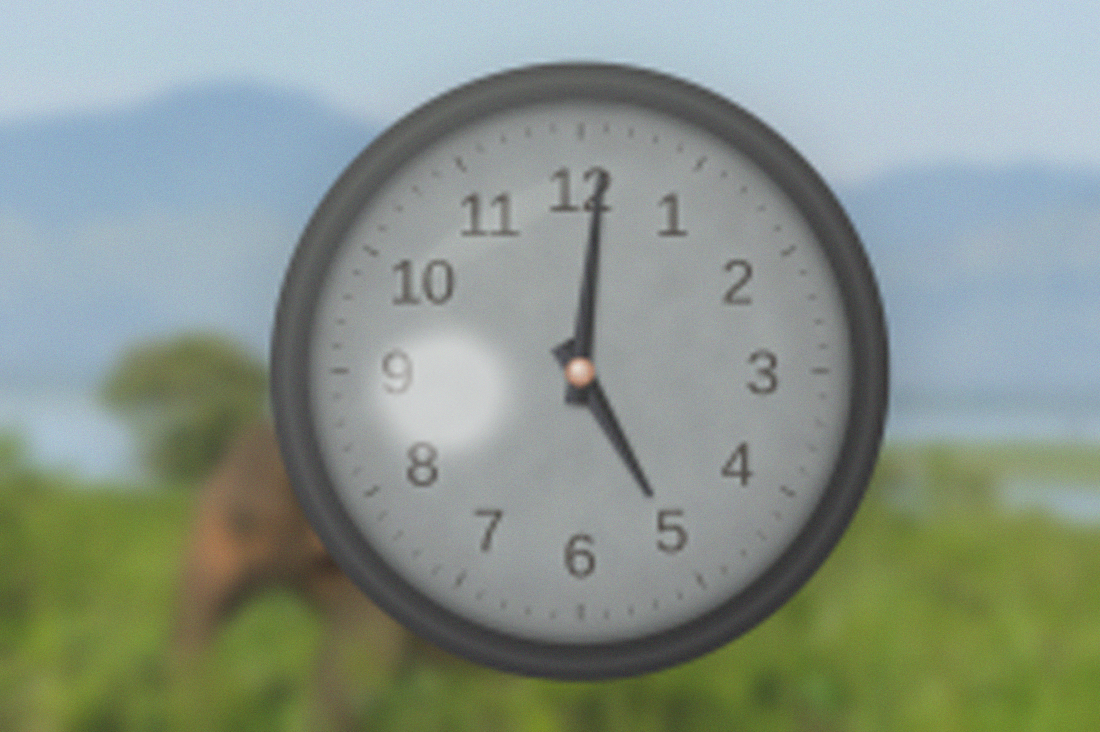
5:01
